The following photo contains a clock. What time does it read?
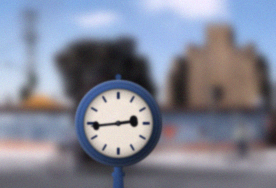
2:44
